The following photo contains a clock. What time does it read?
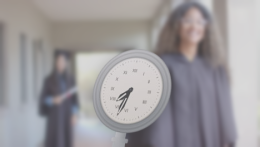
7:33
